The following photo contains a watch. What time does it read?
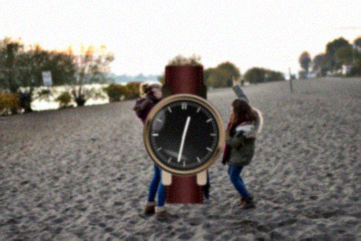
12:32
